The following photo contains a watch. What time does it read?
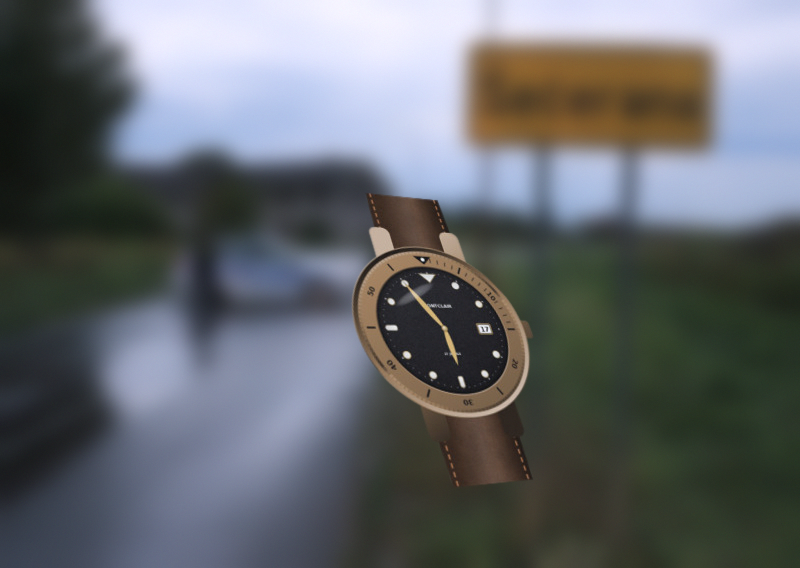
5:55
